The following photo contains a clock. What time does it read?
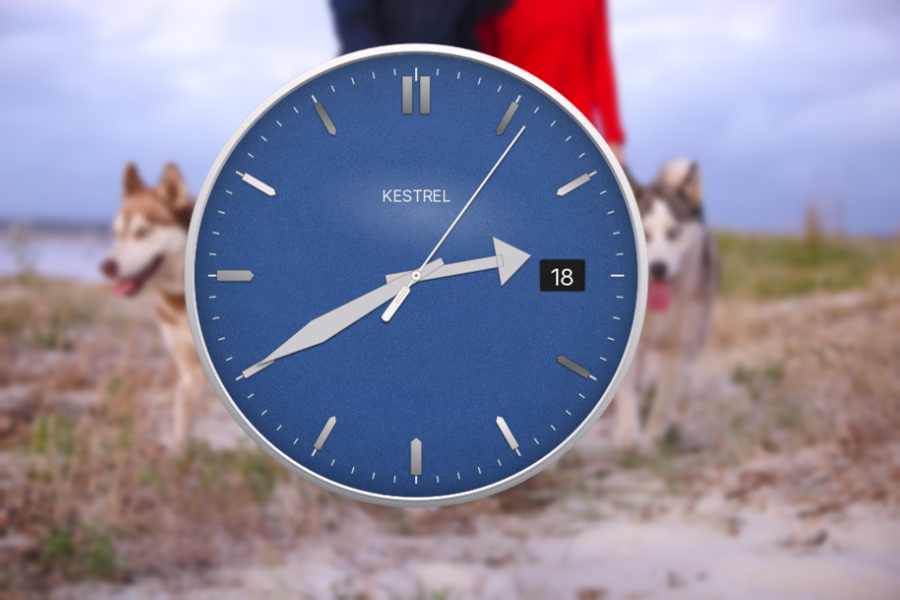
2:40:06
